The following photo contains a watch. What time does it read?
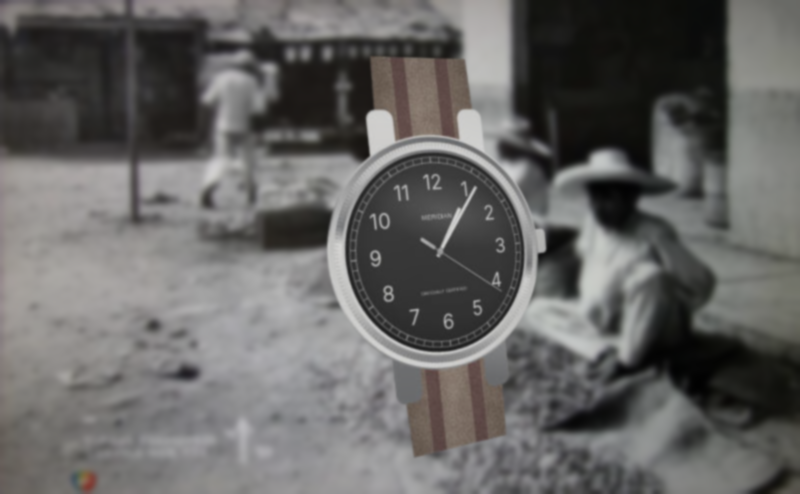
1:06:21
